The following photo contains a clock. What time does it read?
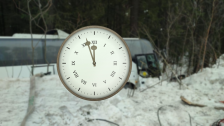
11:57
